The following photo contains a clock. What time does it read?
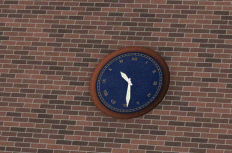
10:29
